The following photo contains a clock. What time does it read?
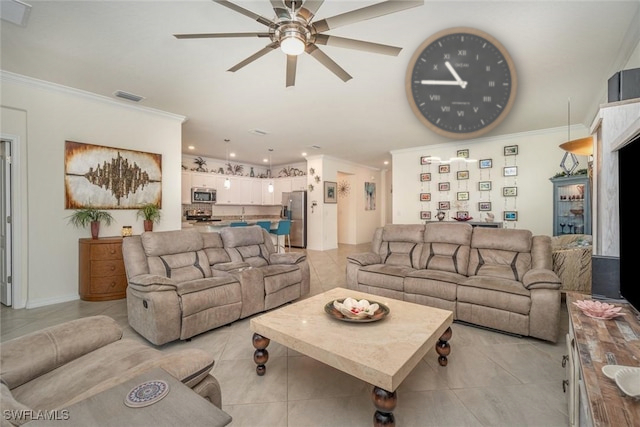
10:45
